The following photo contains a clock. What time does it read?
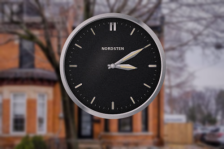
3:10
